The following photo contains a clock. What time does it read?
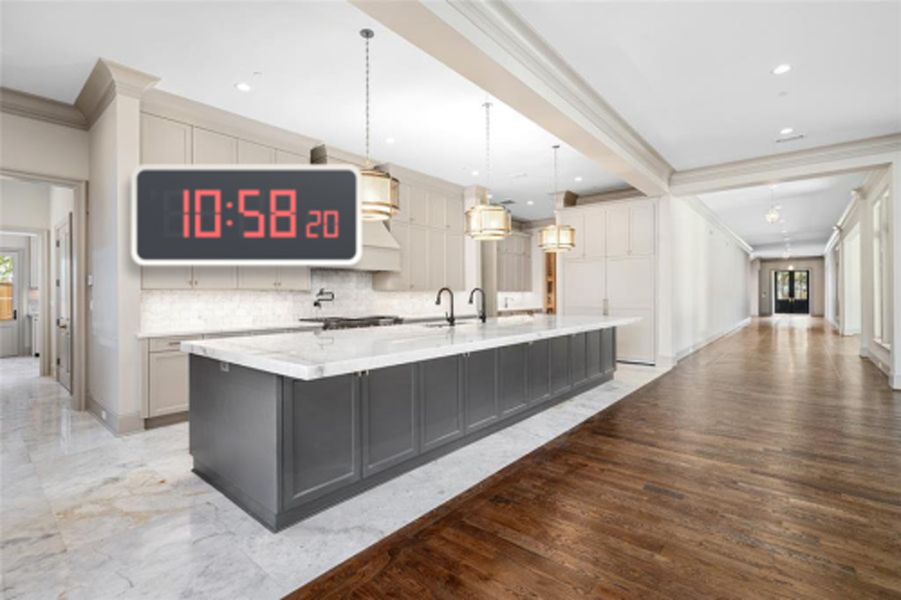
10:58:20
